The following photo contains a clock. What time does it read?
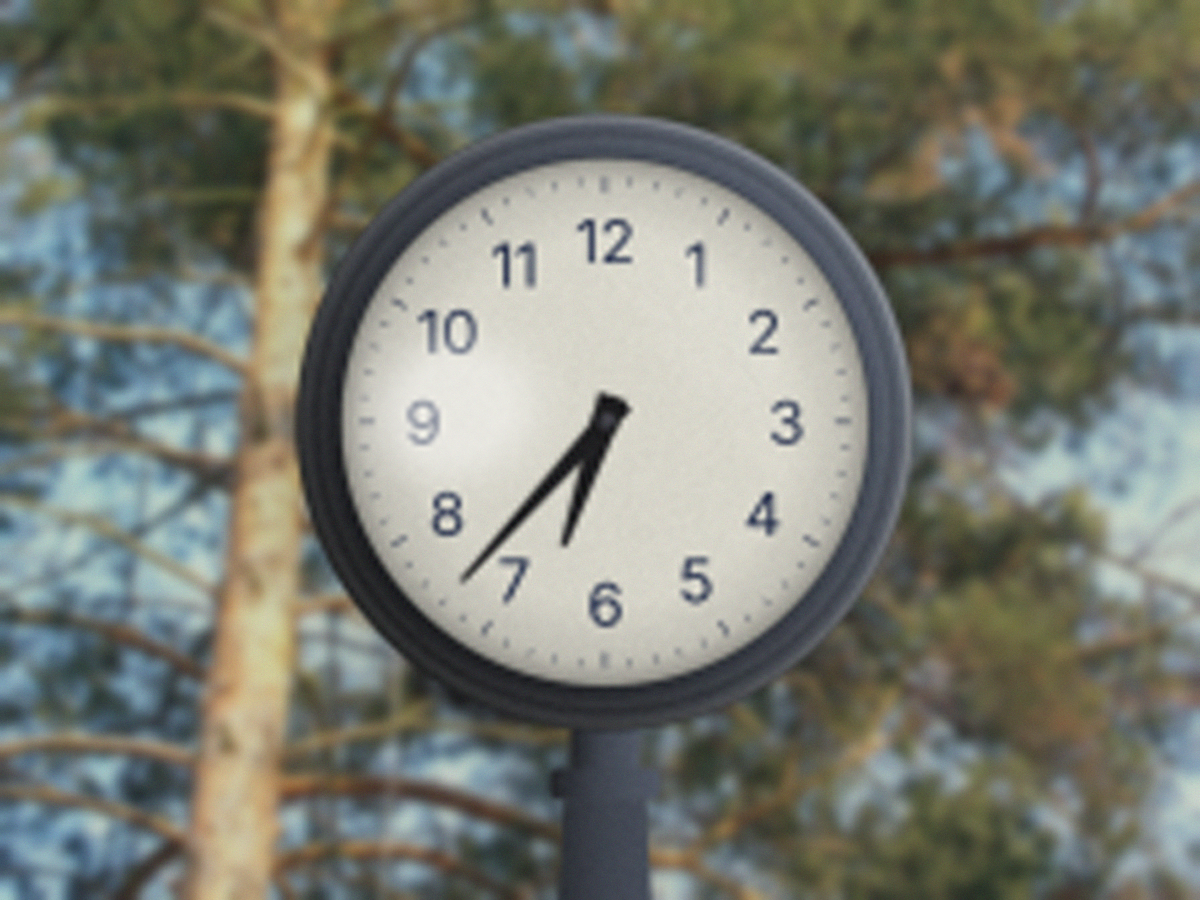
6:37
